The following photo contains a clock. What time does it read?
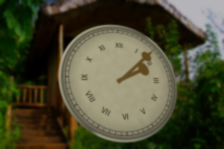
2:08
